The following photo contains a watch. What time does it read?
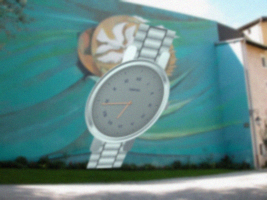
6:44
